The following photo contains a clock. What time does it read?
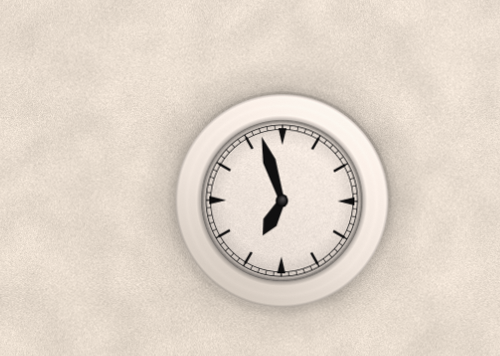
6:57
